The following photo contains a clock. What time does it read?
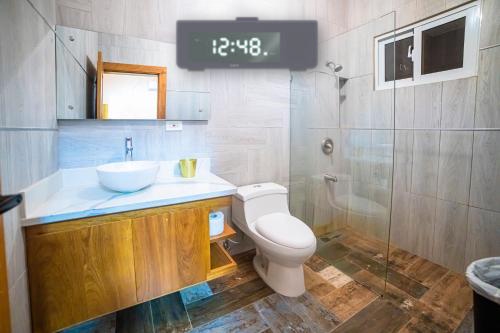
12:48
